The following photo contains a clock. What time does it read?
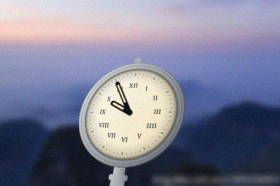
9:55
